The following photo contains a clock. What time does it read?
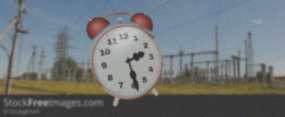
2:29
